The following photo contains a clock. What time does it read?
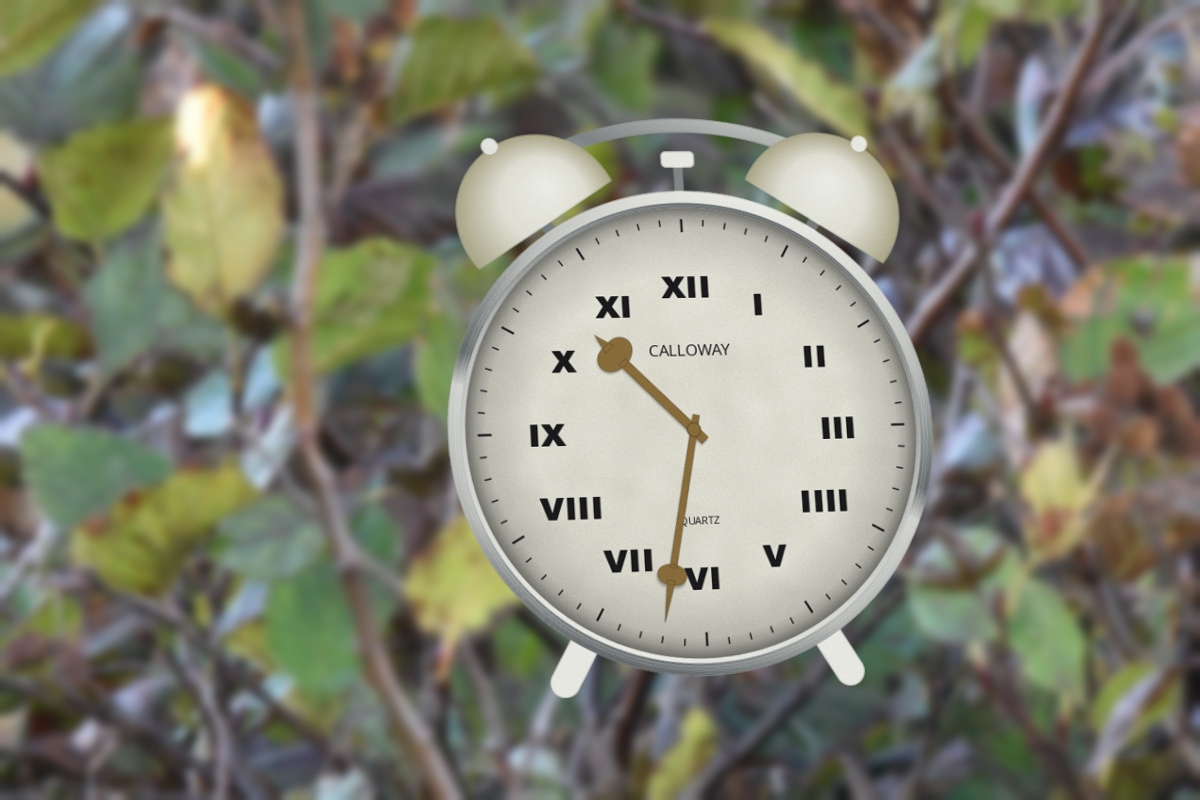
10:32
